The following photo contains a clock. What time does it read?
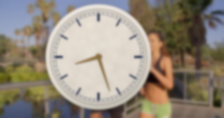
8:27
